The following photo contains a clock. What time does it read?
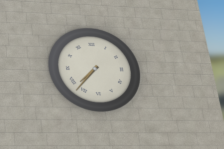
7:37
